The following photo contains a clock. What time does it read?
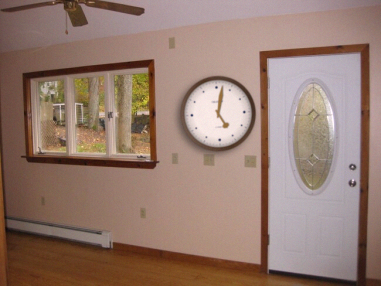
5:02
